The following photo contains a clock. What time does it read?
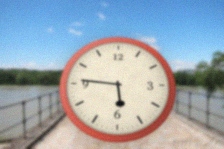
5:46
